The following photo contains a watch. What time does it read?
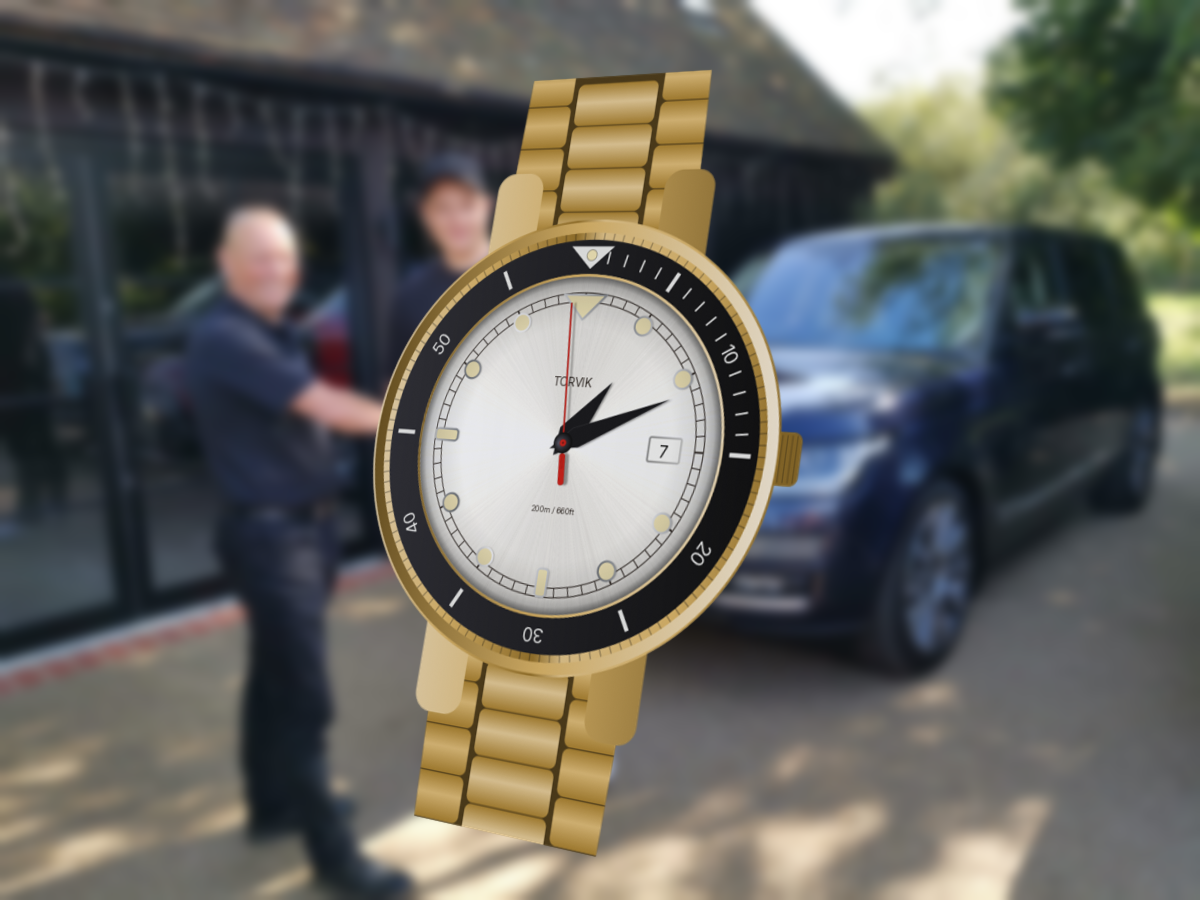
1:10:59
